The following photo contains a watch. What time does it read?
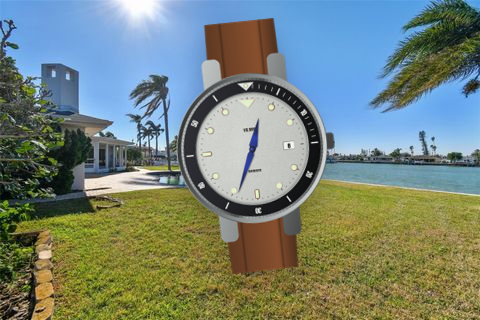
12:34
